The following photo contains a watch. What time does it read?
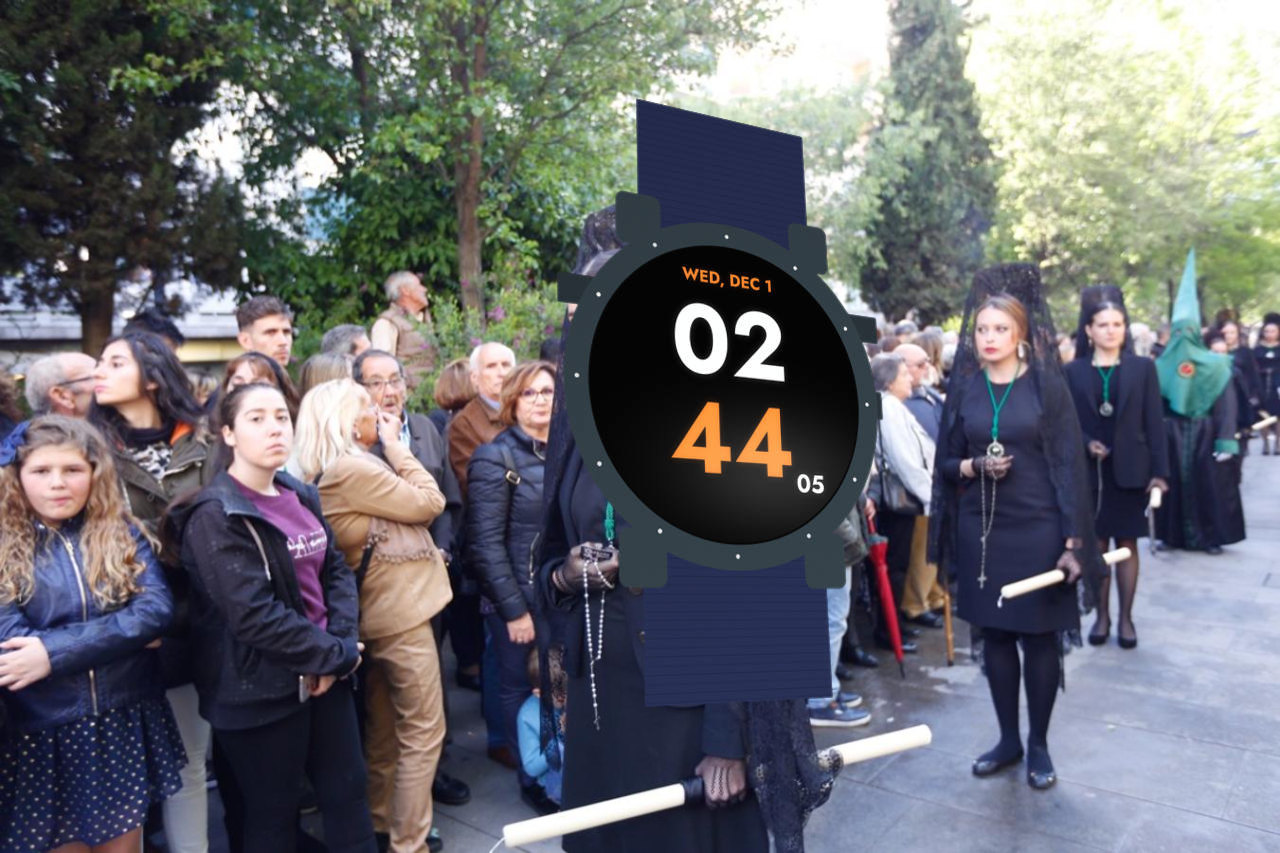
2:44:05
